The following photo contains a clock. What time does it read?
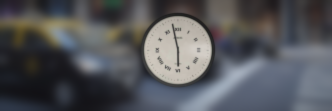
5:58
